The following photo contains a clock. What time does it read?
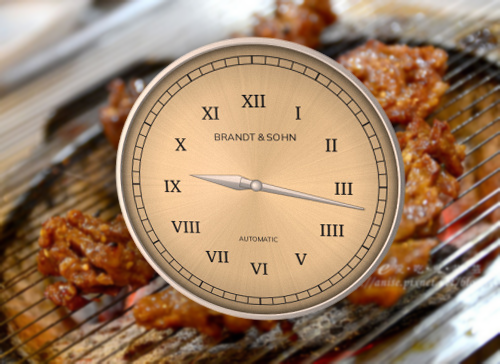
9:17
